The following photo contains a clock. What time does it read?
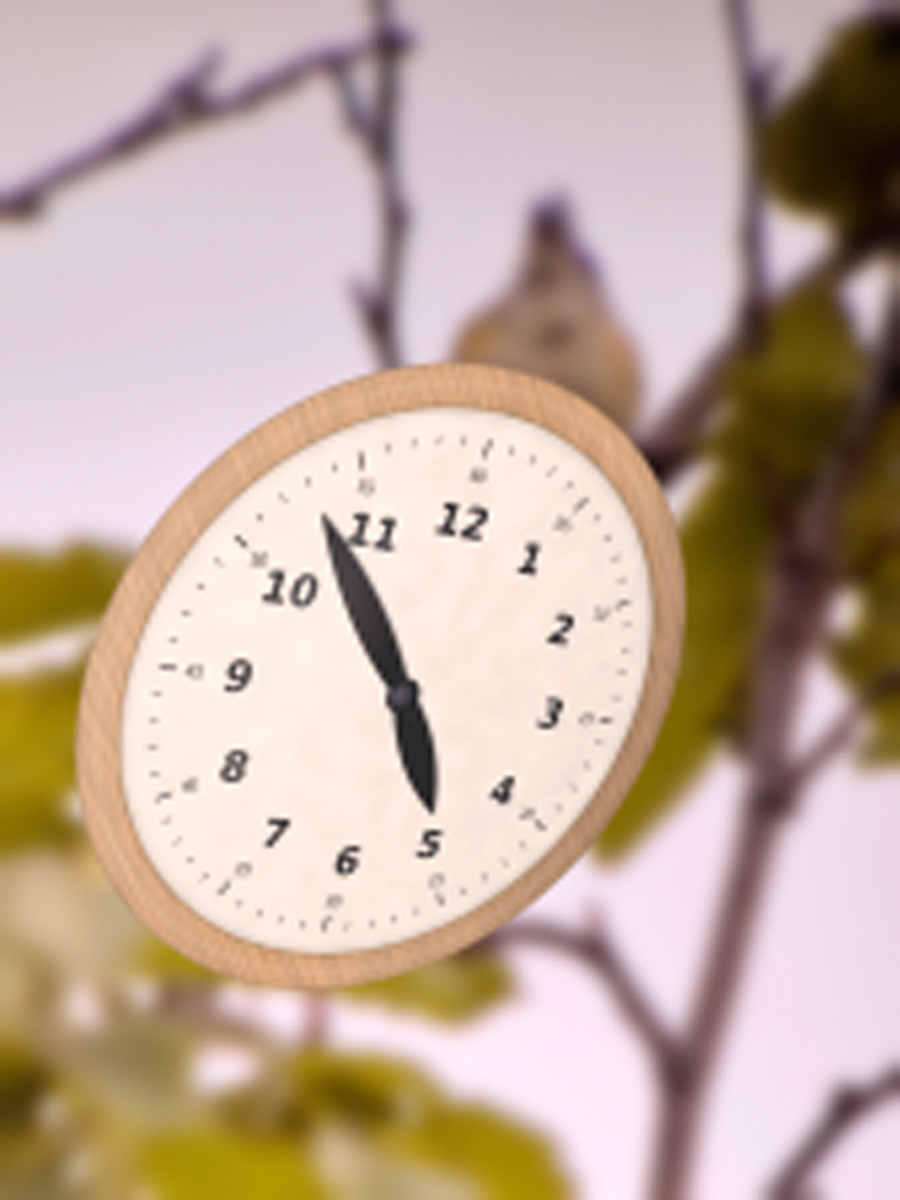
4:53
